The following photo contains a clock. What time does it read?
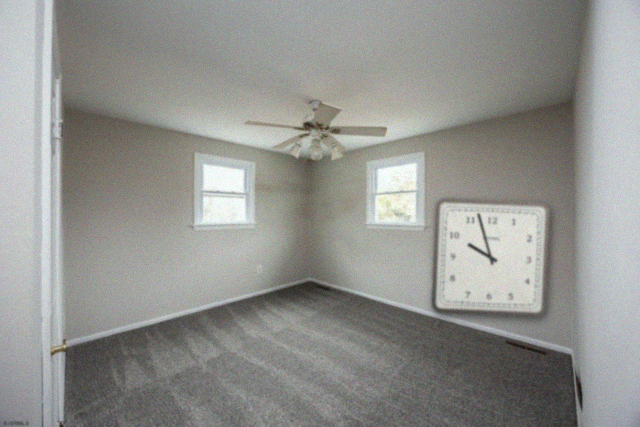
9:57
